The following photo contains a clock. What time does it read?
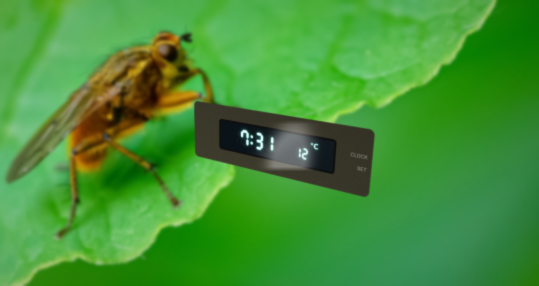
7:31
